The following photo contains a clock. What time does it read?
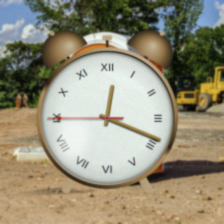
12:18:45
